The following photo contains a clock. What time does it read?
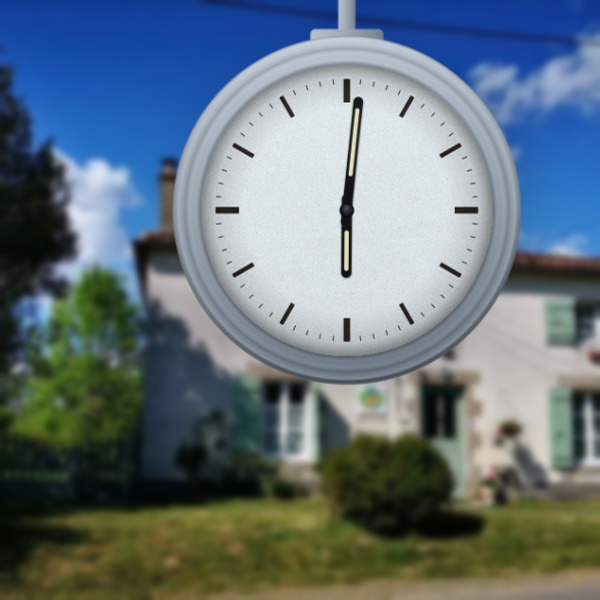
6:01
